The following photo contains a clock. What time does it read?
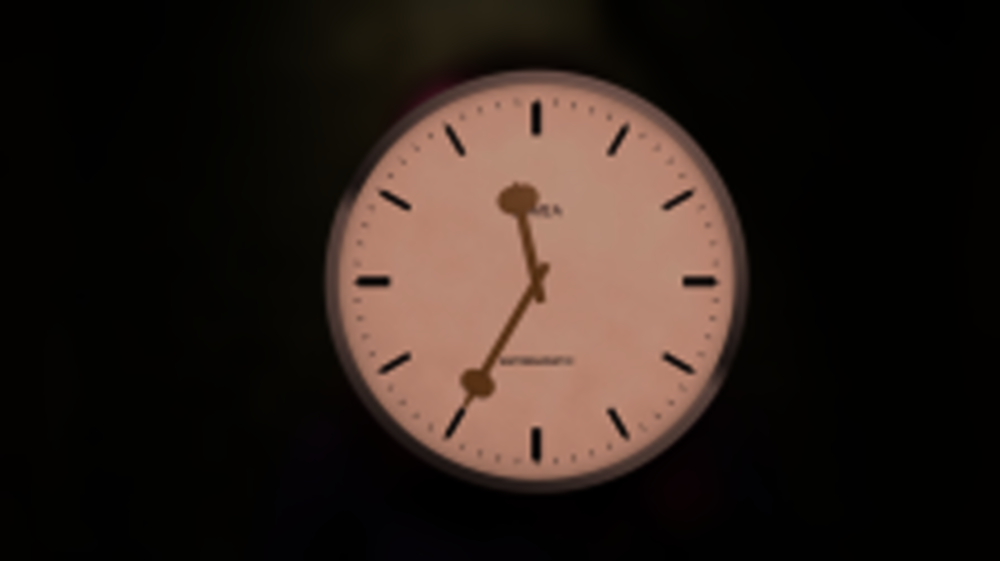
11:35
